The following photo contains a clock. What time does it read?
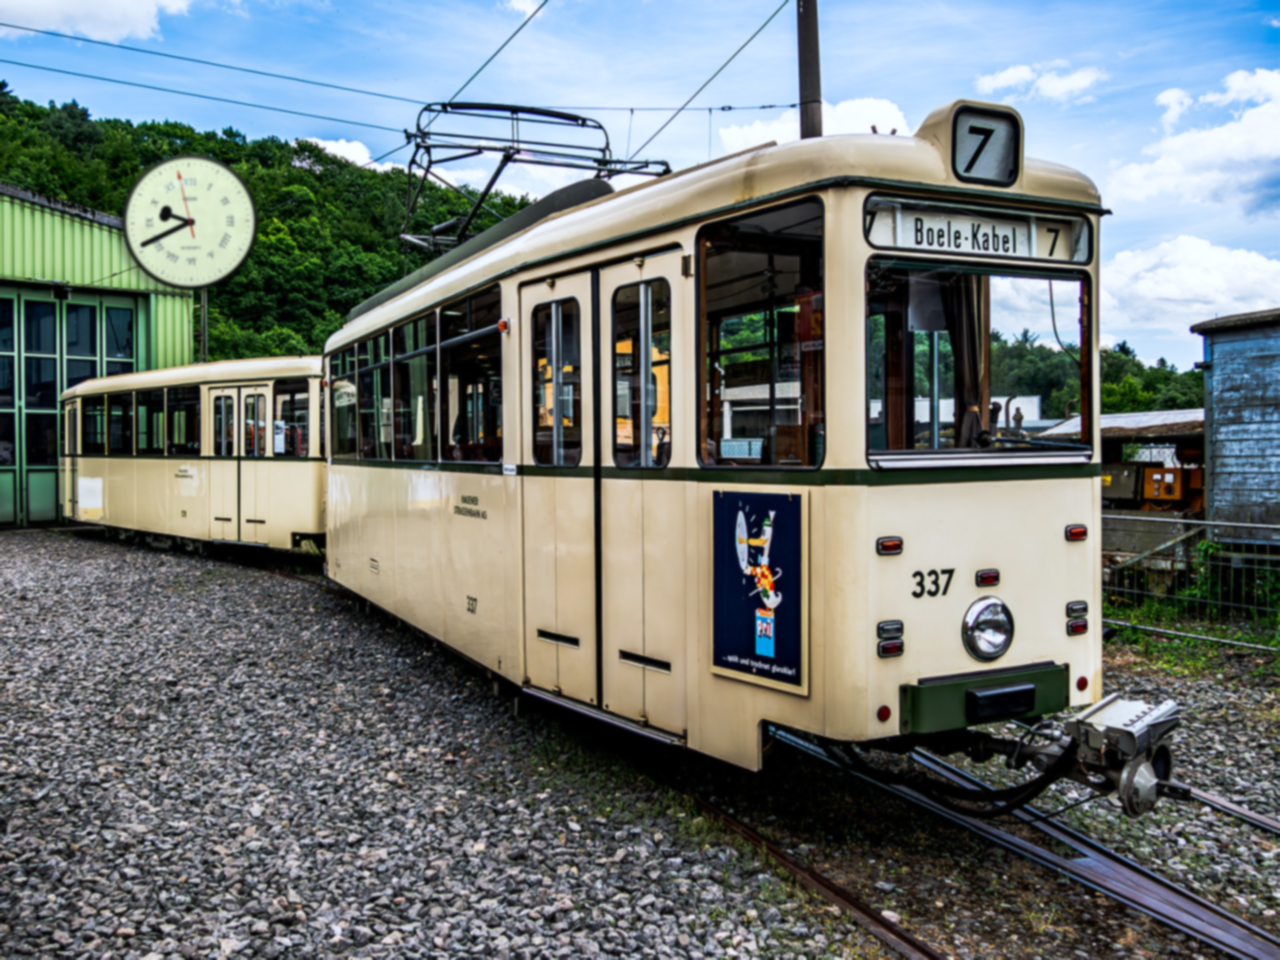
9:40:58
